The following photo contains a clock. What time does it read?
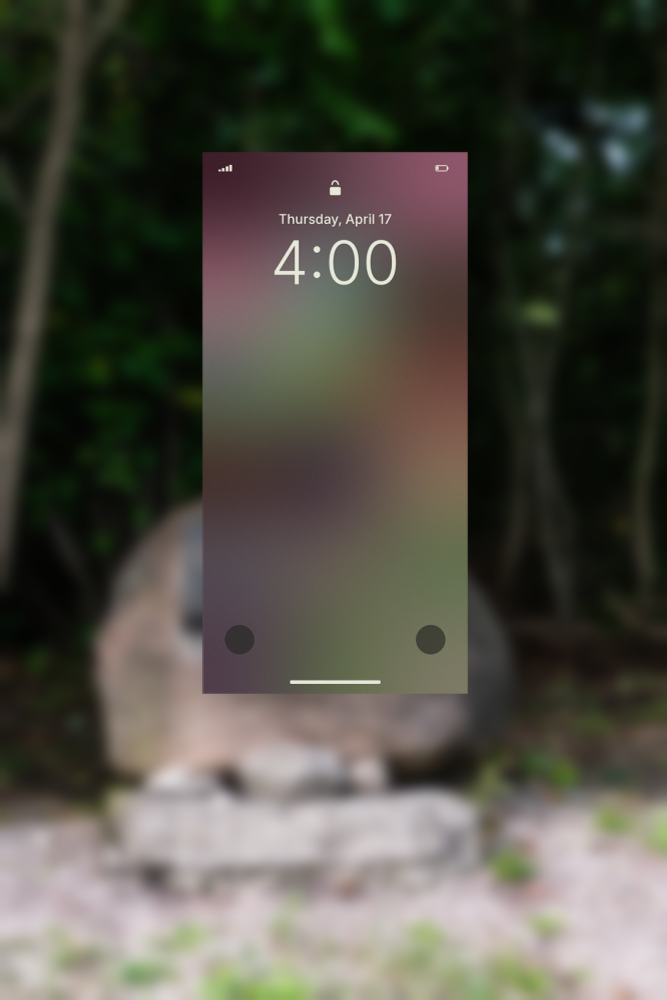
4:00
